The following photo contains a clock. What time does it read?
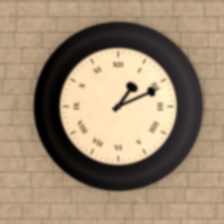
1:11
